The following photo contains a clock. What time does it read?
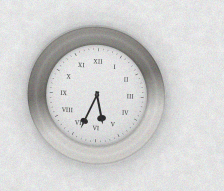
5:34
